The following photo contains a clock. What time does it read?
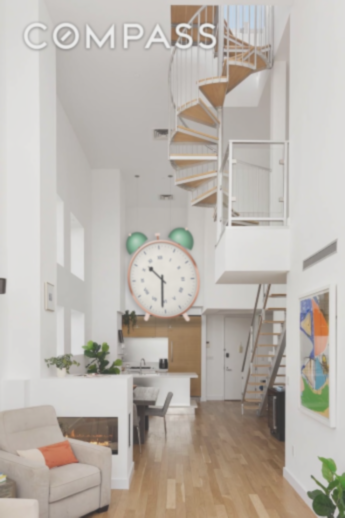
10:31
